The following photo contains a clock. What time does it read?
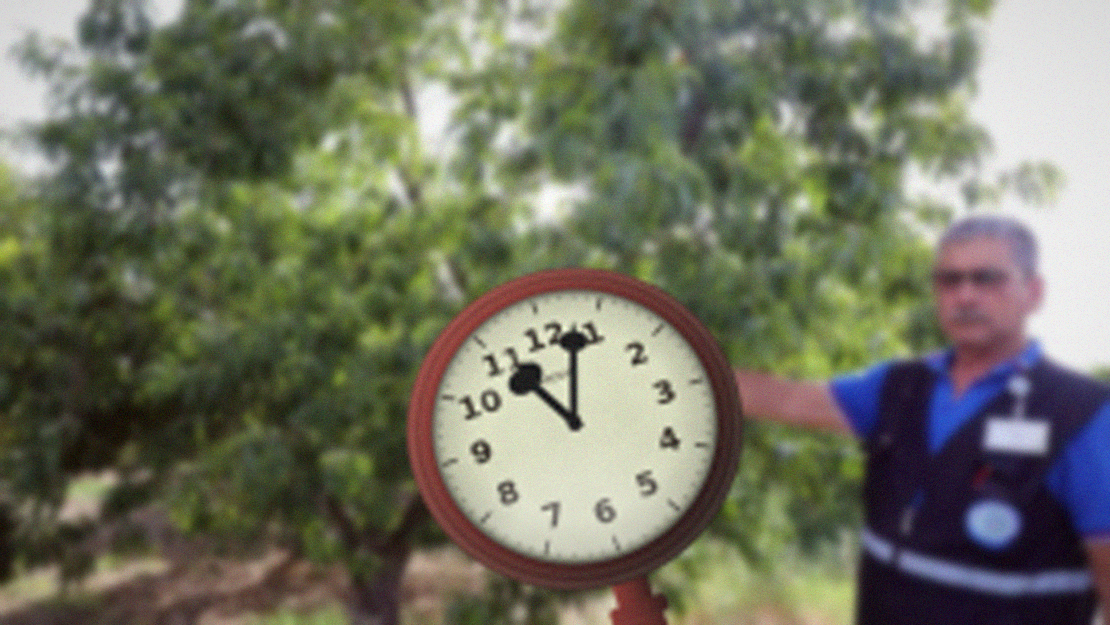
11:03
